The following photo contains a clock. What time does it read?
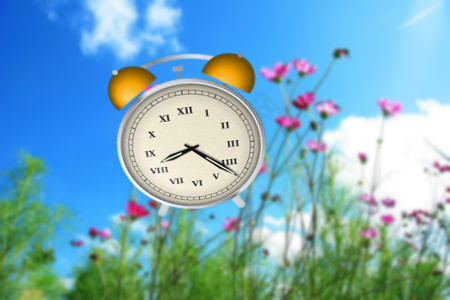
8:22
